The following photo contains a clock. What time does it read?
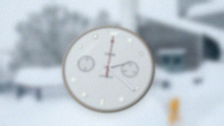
2:21
